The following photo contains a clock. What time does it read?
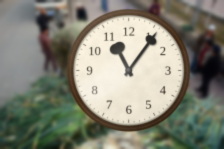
11:06
